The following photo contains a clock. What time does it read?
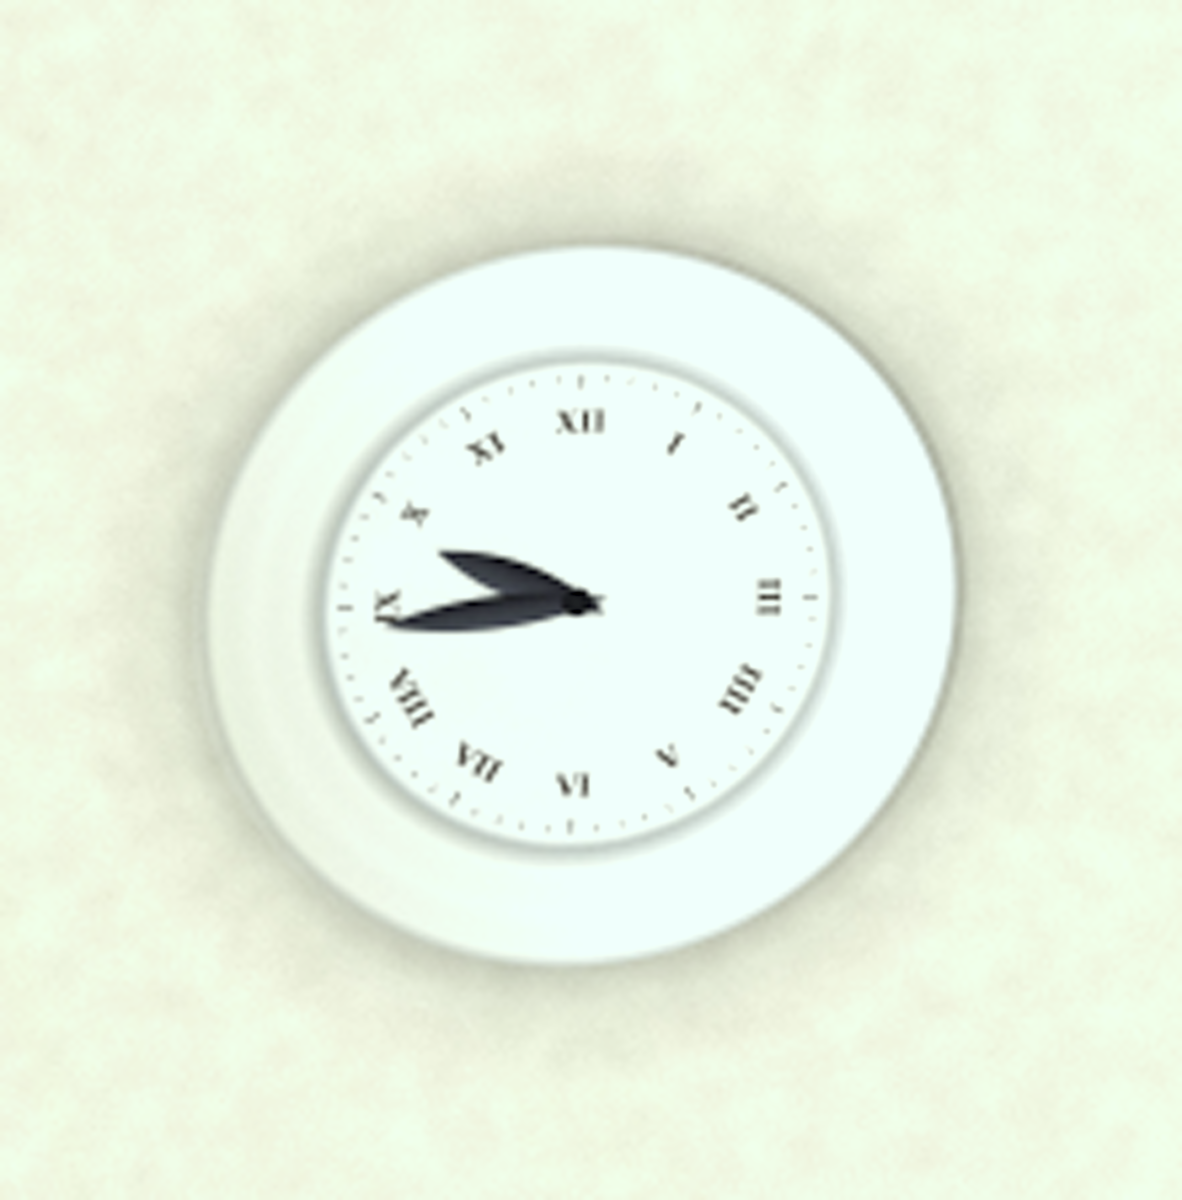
9:44
